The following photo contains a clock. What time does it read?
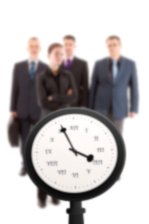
3:56
